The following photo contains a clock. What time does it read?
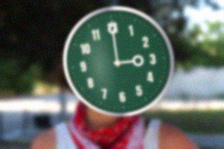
3:00
